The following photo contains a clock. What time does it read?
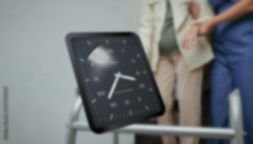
3:37
